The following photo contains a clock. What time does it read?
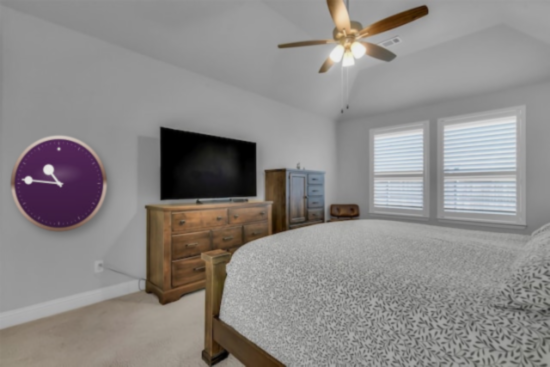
10:46
